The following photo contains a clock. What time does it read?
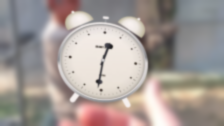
12:31
